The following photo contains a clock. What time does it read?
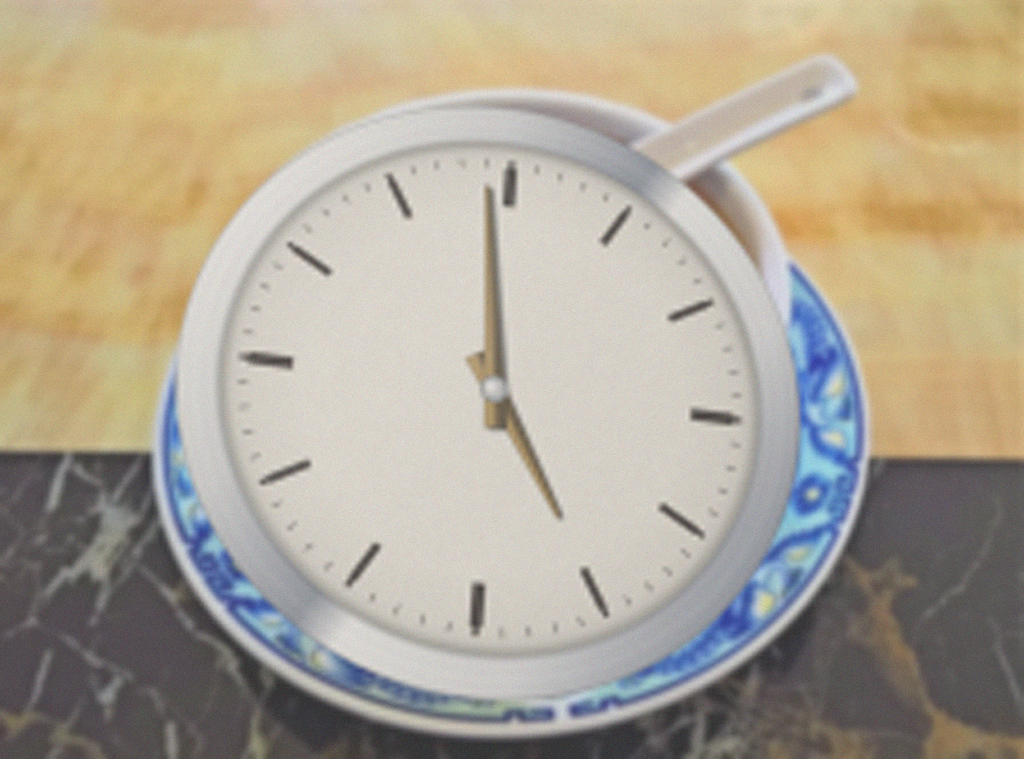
4:59
